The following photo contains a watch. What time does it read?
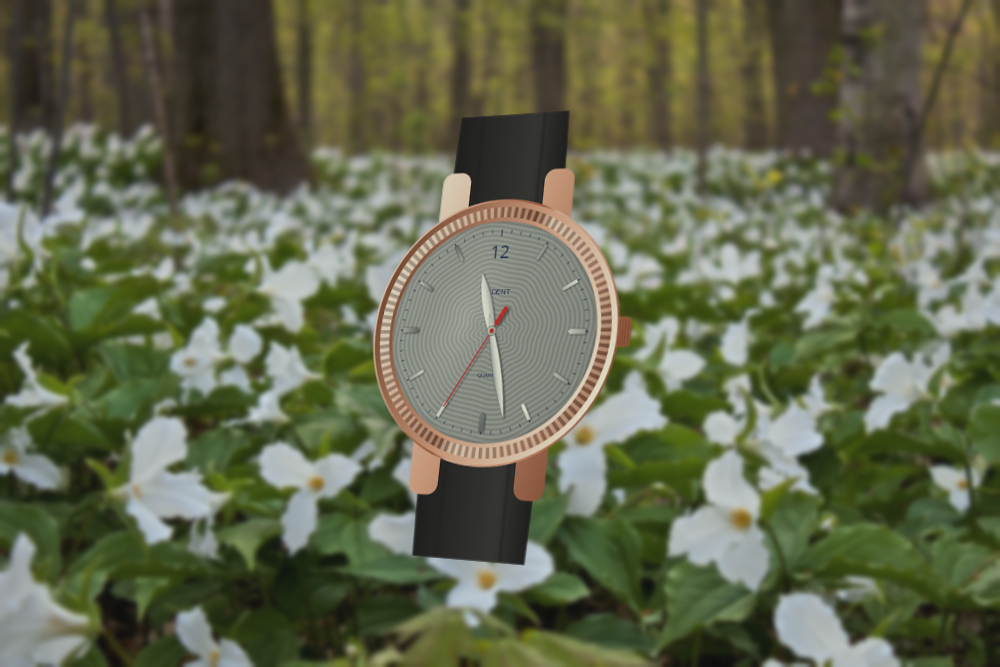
11:27:35
